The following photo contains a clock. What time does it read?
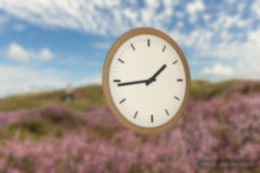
1:44
